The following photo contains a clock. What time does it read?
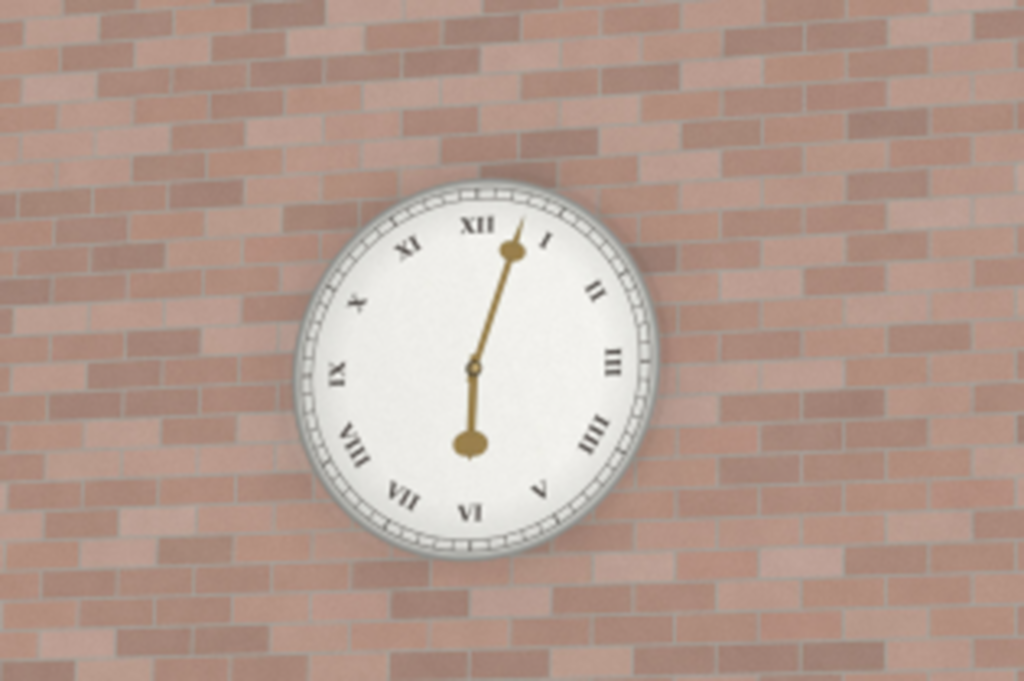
6:03
